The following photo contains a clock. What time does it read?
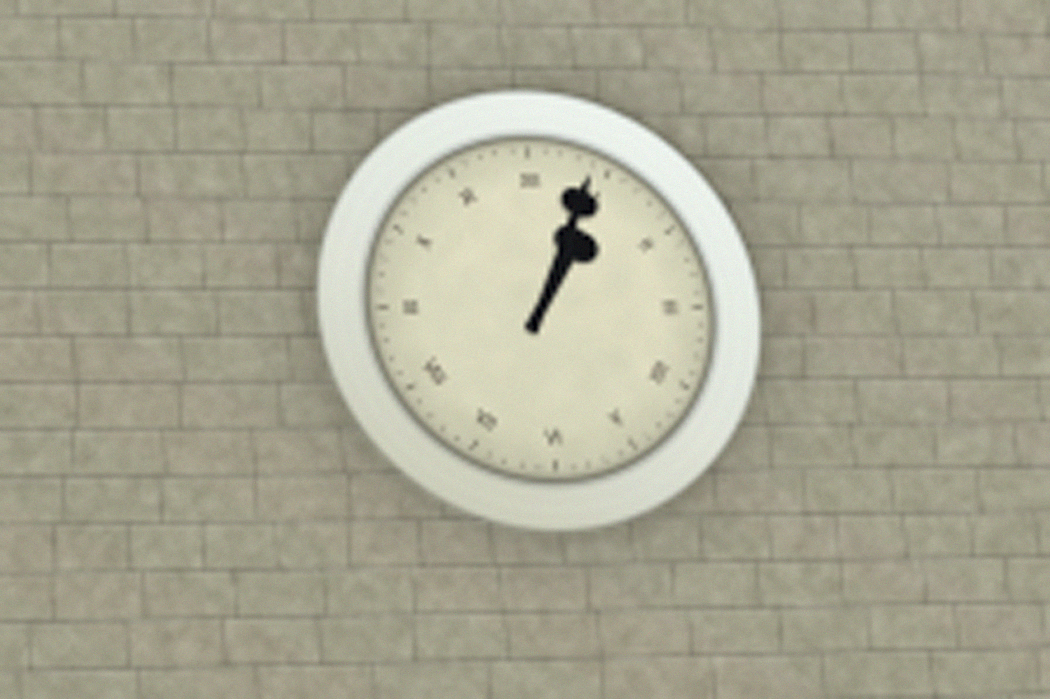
1:04
